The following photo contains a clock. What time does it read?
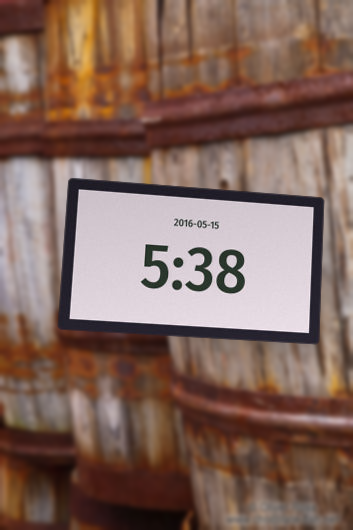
5:38
